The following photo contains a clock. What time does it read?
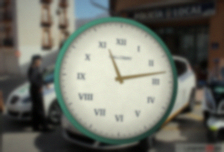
11:13
